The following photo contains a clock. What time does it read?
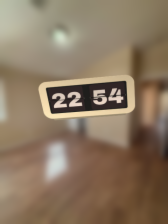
22:54
